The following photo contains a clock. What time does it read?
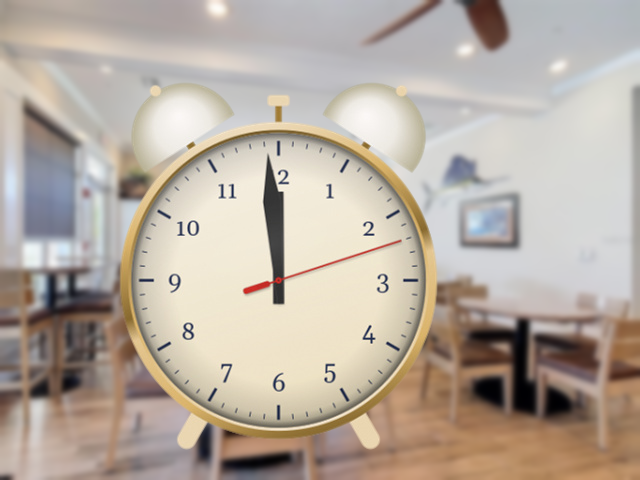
11:59:12
